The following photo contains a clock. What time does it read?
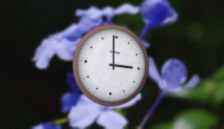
2:59
